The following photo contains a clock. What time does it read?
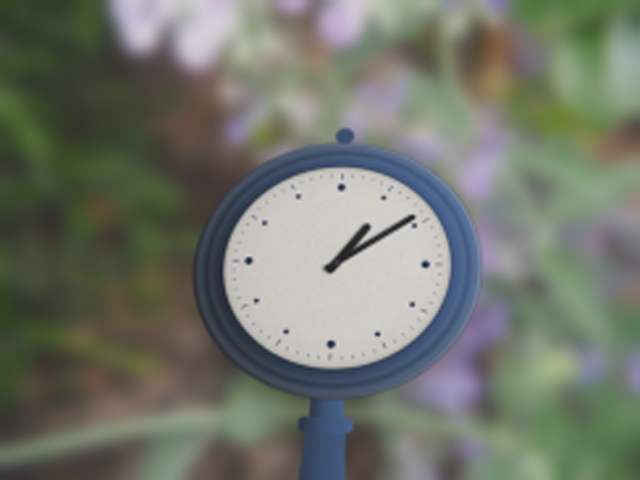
1:09
